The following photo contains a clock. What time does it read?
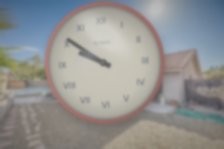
9:51
